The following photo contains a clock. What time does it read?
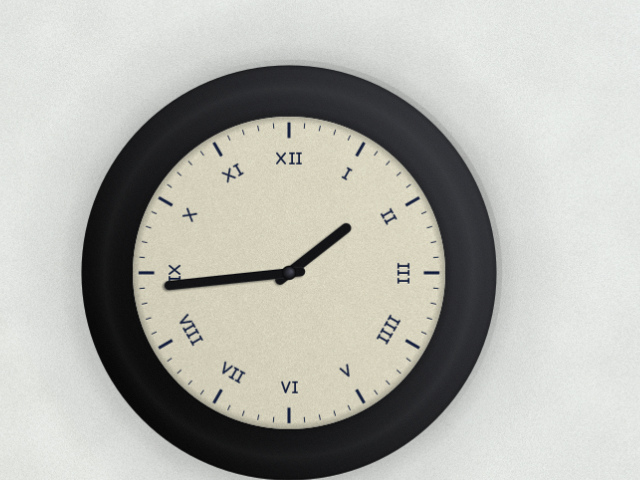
1:44
